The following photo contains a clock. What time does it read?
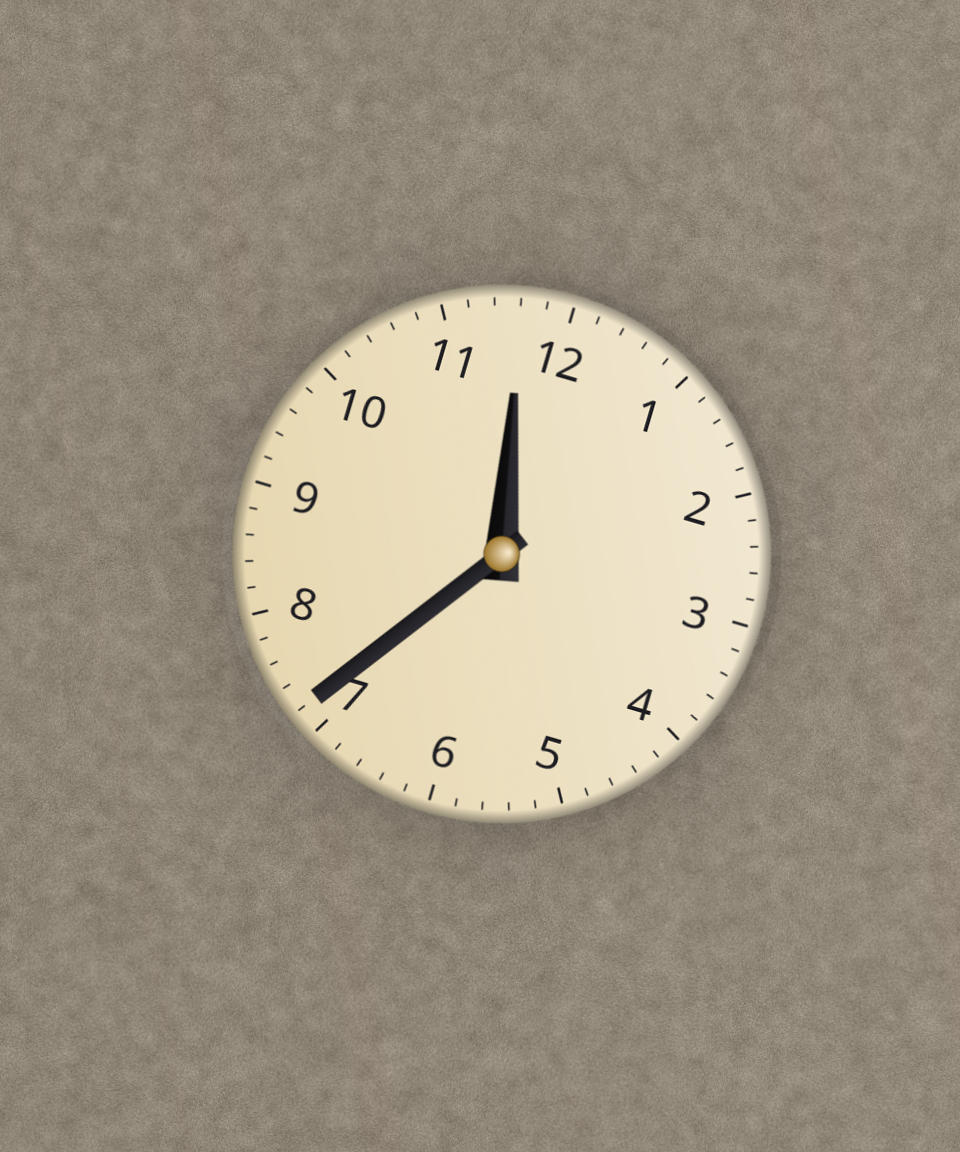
11:36
